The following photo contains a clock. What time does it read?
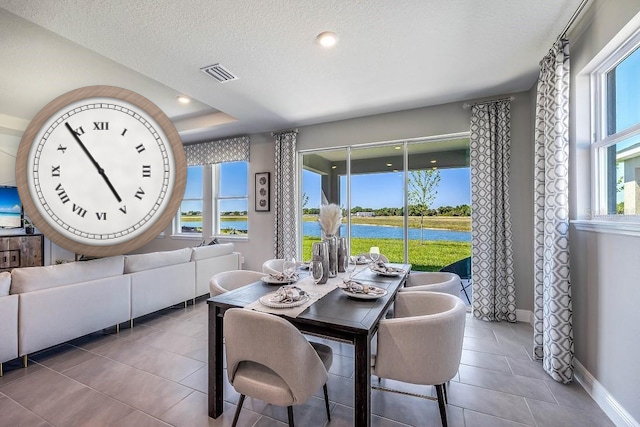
4:54
